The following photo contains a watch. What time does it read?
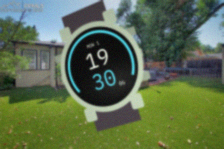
19:30
